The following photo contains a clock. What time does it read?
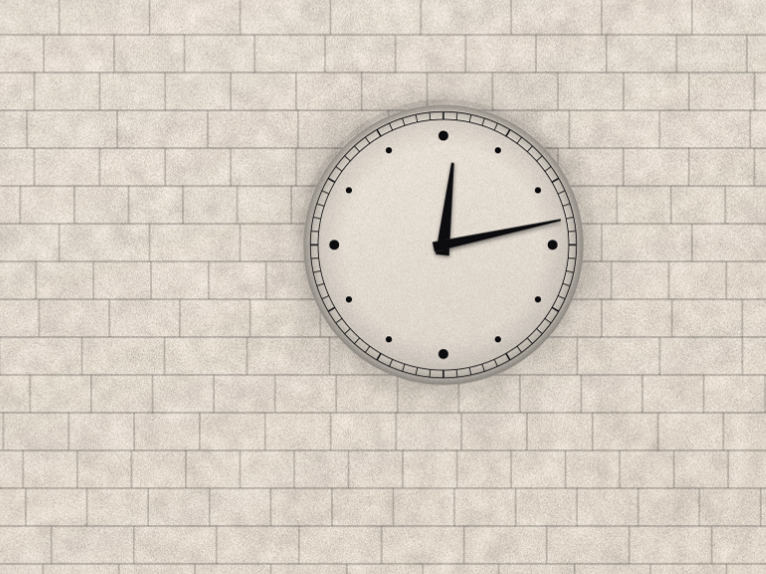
12:13
